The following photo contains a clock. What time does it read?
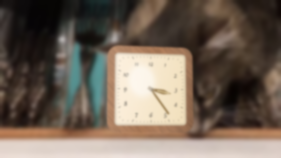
3:24
